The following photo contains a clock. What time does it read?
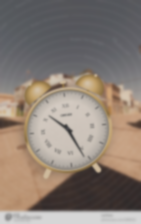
10:26
